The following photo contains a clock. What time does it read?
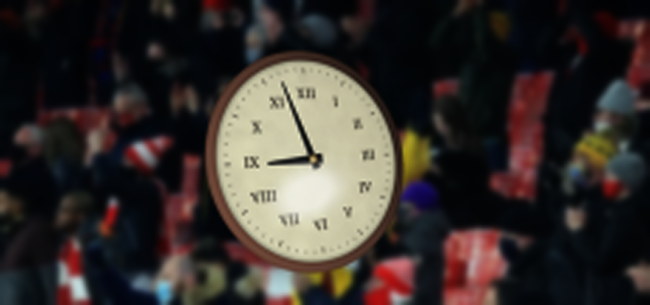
8:57
